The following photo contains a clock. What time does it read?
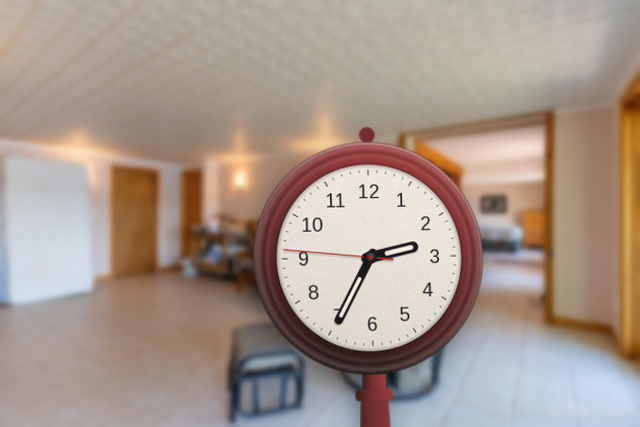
2:34:46
